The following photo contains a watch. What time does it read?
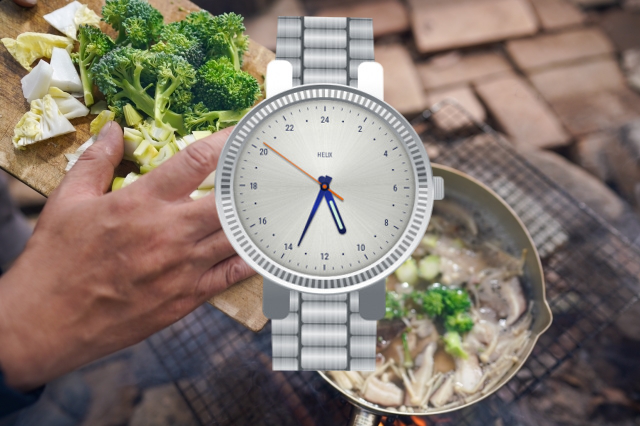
10:33:51
